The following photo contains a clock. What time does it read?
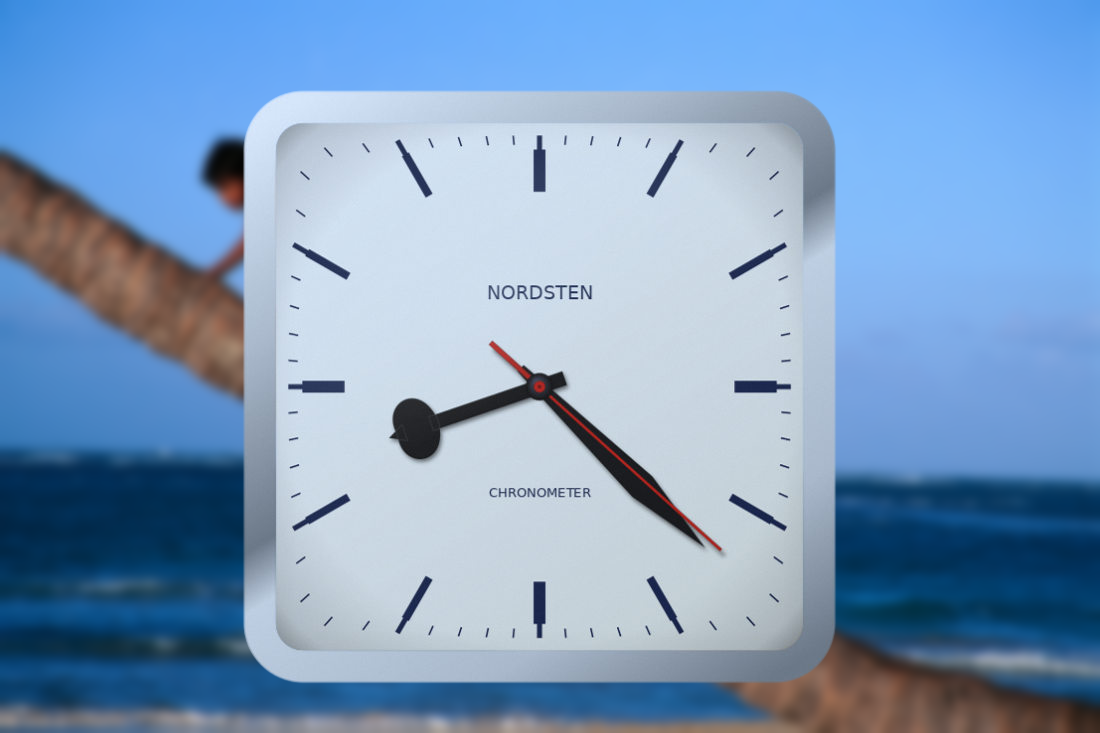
8:22:22
